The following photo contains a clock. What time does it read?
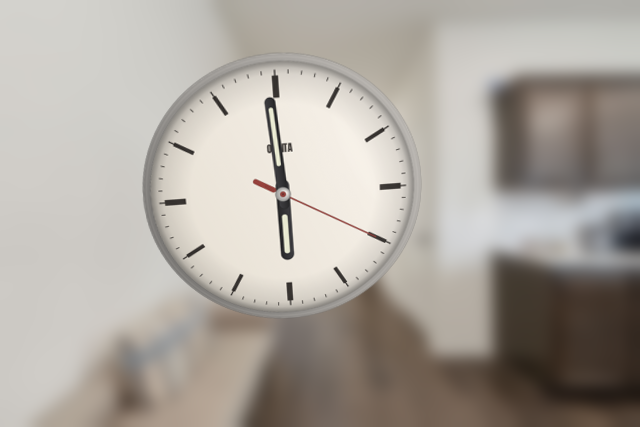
5:59:20
